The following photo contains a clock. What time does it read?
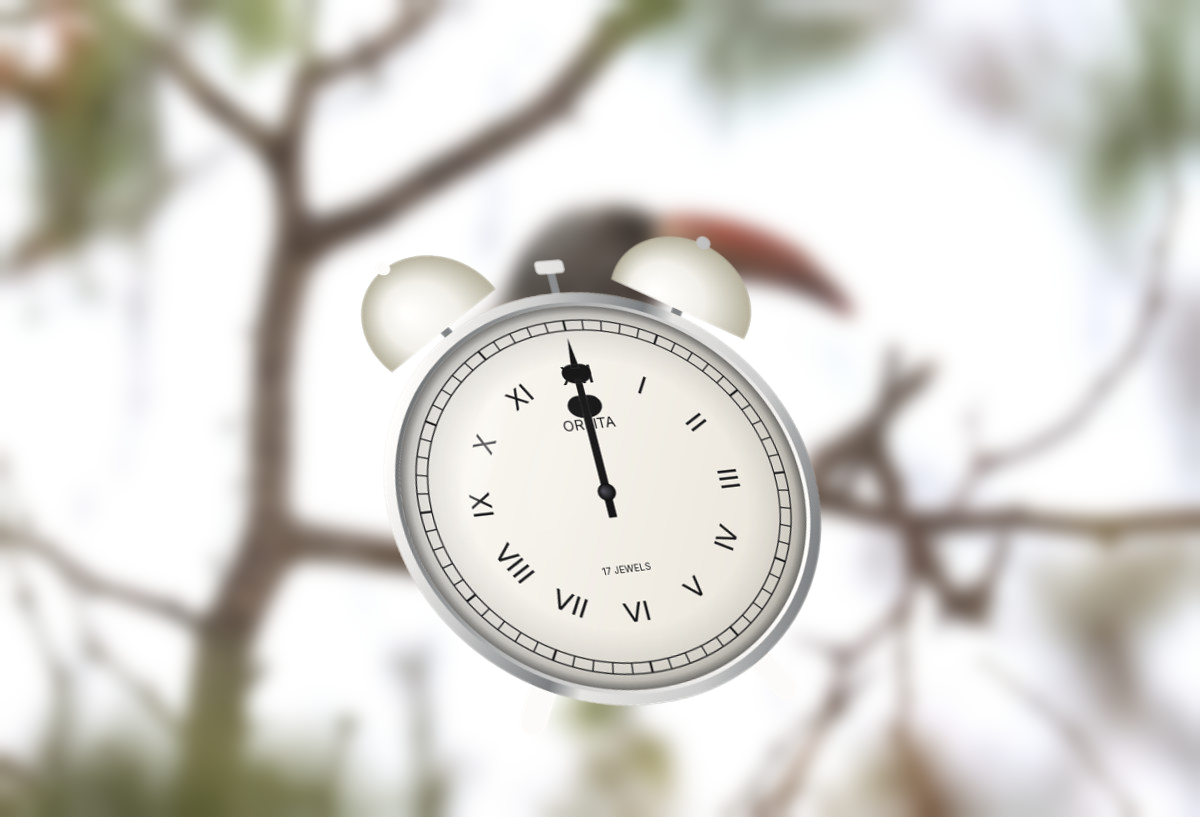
12:00
